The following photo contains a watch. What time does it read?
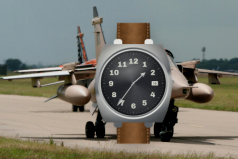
1:36
